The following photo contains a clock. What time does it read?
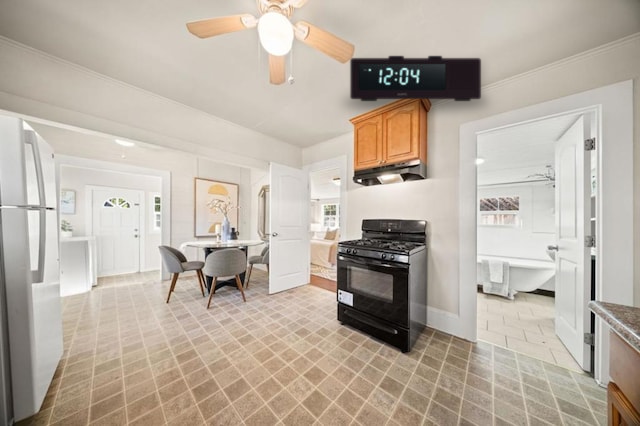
12:04
